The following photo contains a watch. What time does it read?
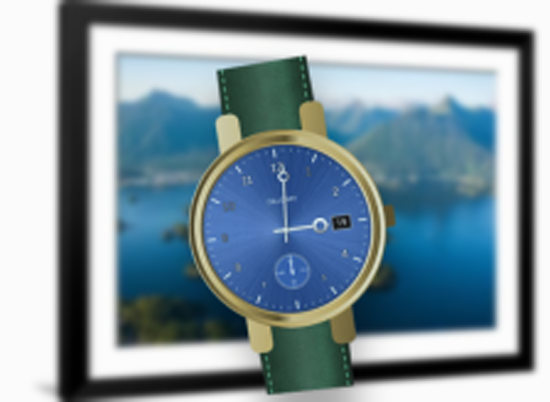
3:01
